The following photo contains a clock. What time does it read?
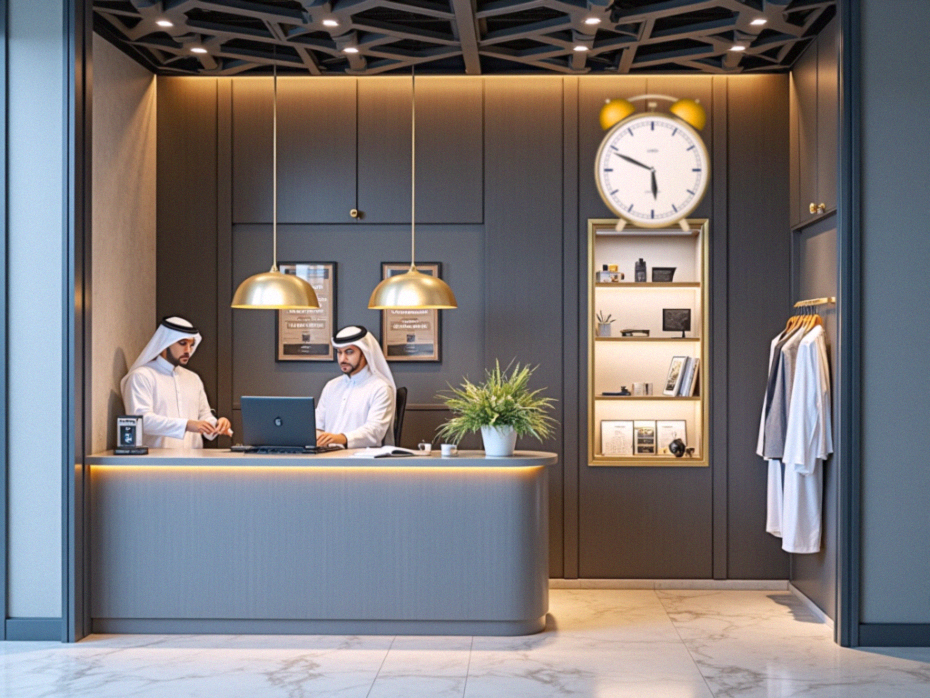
5:49
